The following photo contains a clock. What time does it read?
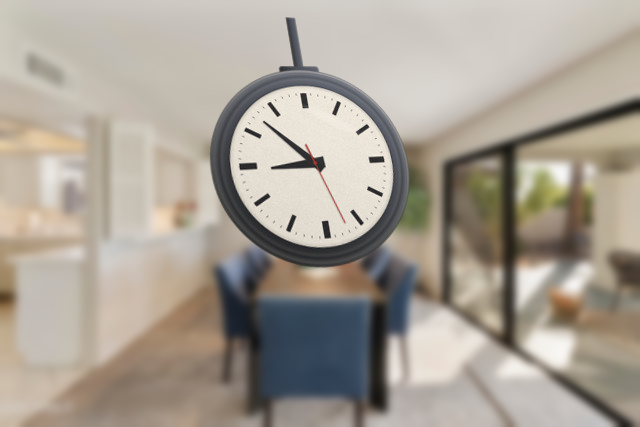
8:52:27
